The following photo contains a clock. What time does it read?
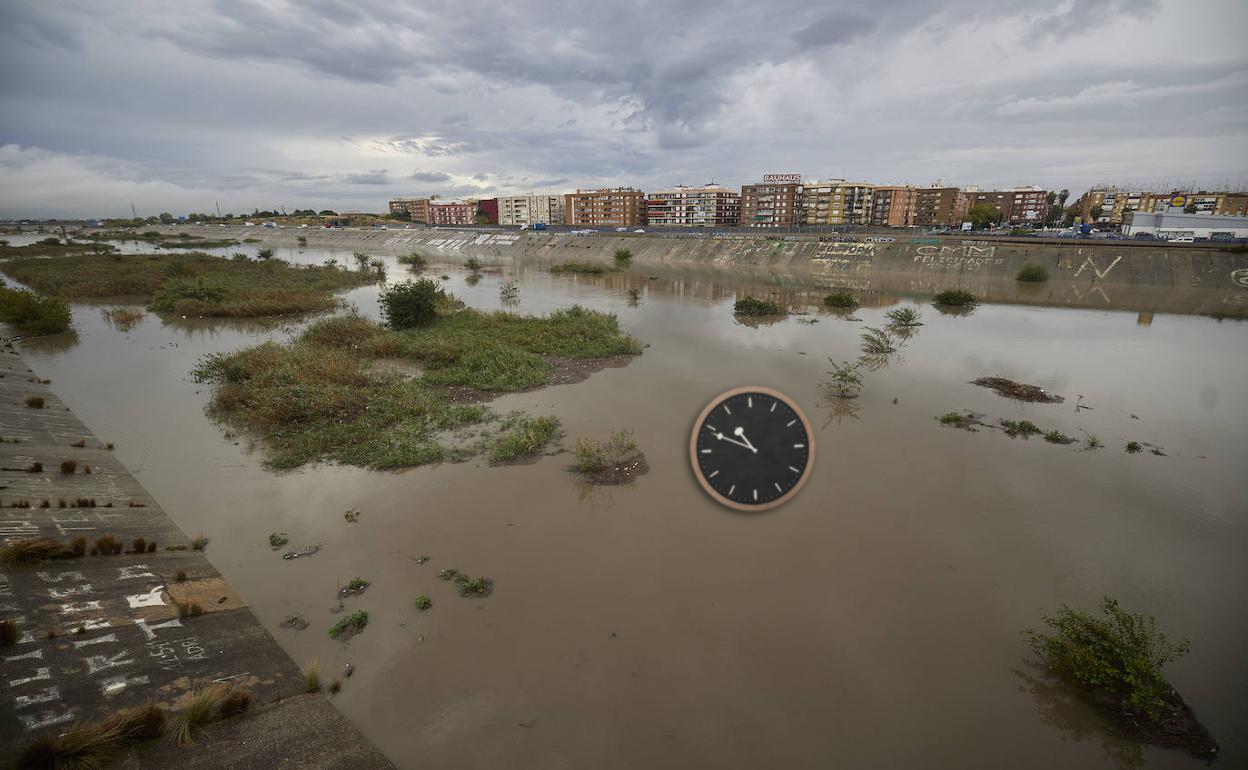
10:49
